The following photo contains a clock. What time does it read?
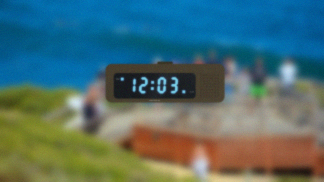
12:03
